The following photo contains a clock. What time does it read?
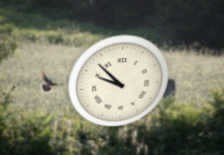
9:53
